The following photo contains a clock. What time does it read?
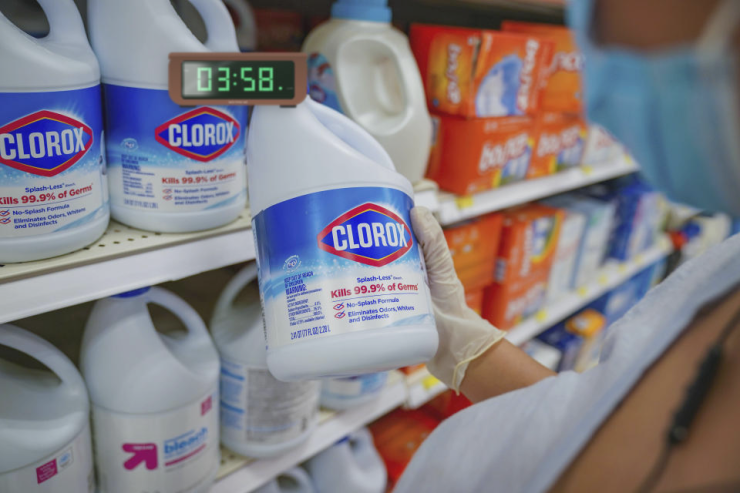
3:58
